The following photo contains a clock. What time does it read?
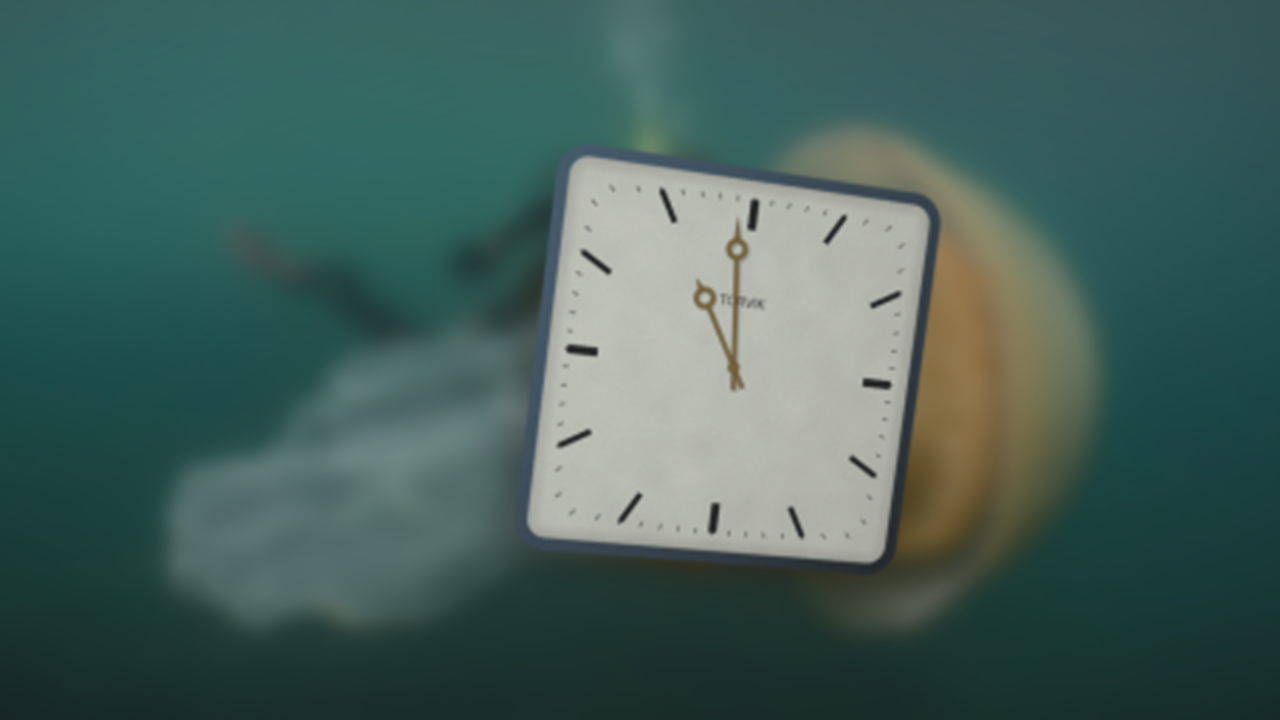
10:59
